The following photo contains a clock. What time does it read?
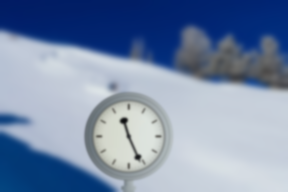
11:26
